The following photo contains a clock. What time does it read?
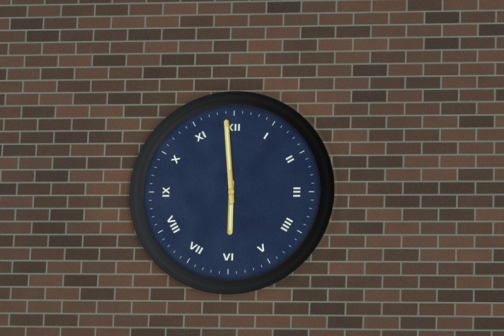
5:59
